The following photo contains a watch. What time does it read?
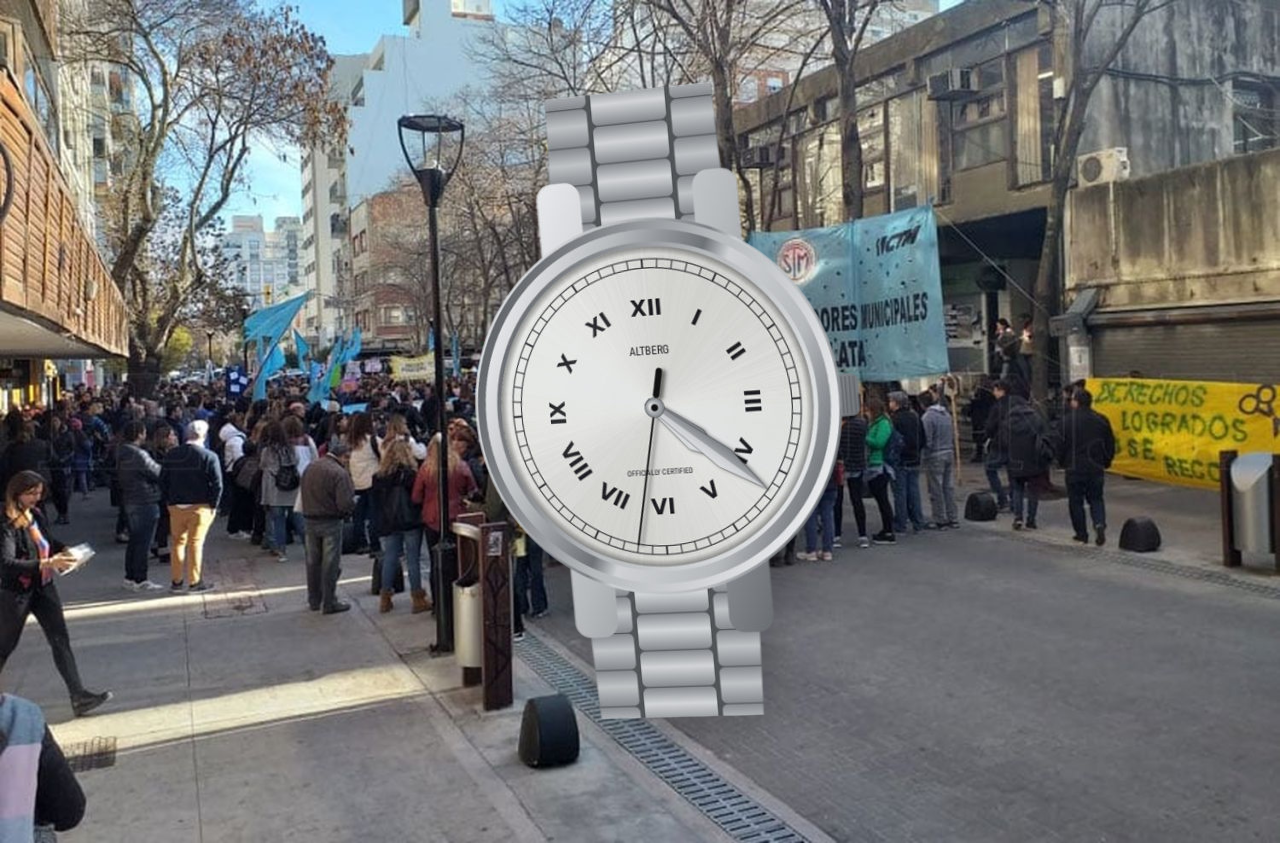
4:21:32
